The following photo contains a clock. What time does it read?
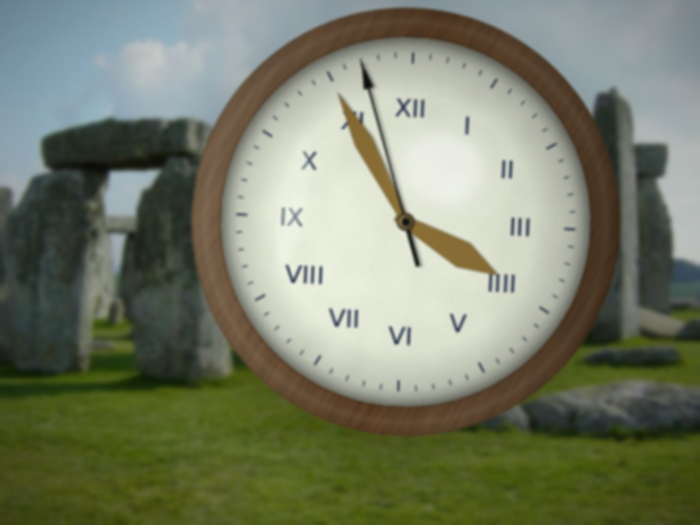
3:54:57
